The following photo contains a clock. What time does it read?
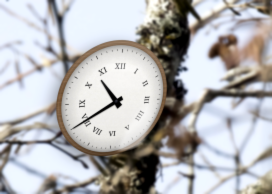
10:40
